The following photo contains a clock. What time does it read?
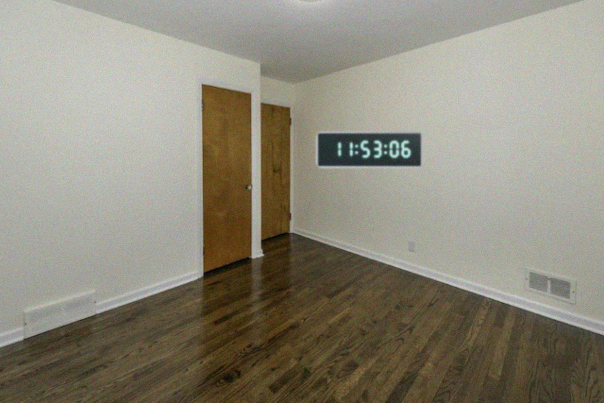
11:53:06
